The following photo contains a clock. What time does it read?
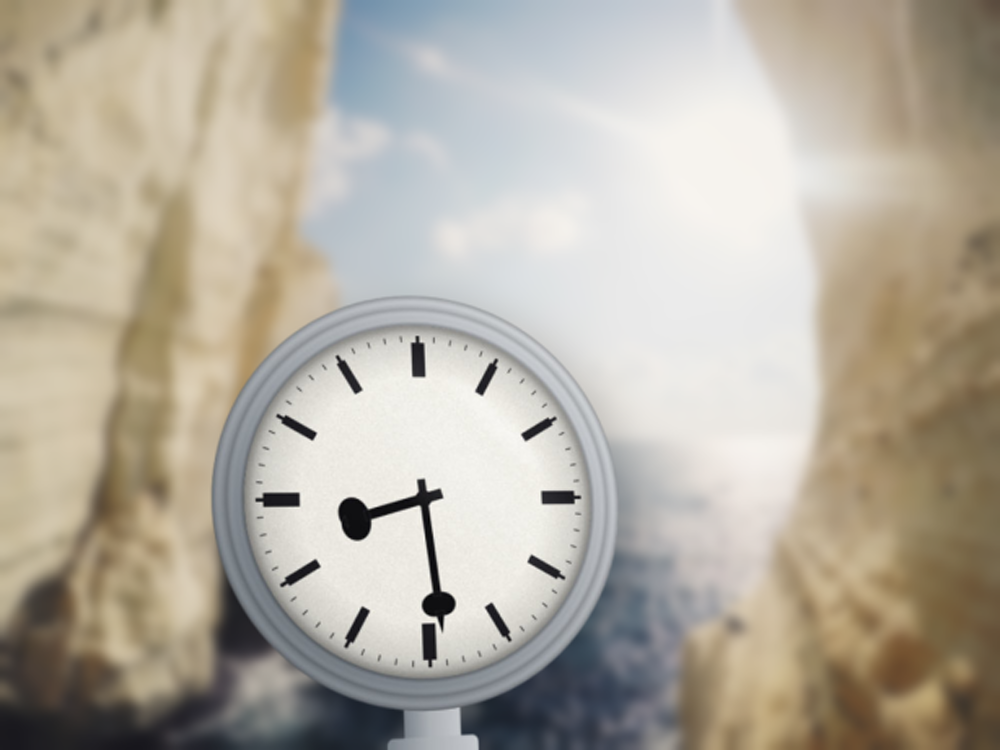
8:29
